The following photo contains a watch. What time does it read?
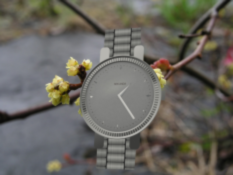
1:24
